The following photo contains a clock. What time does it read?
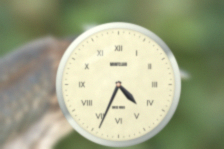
4:34
